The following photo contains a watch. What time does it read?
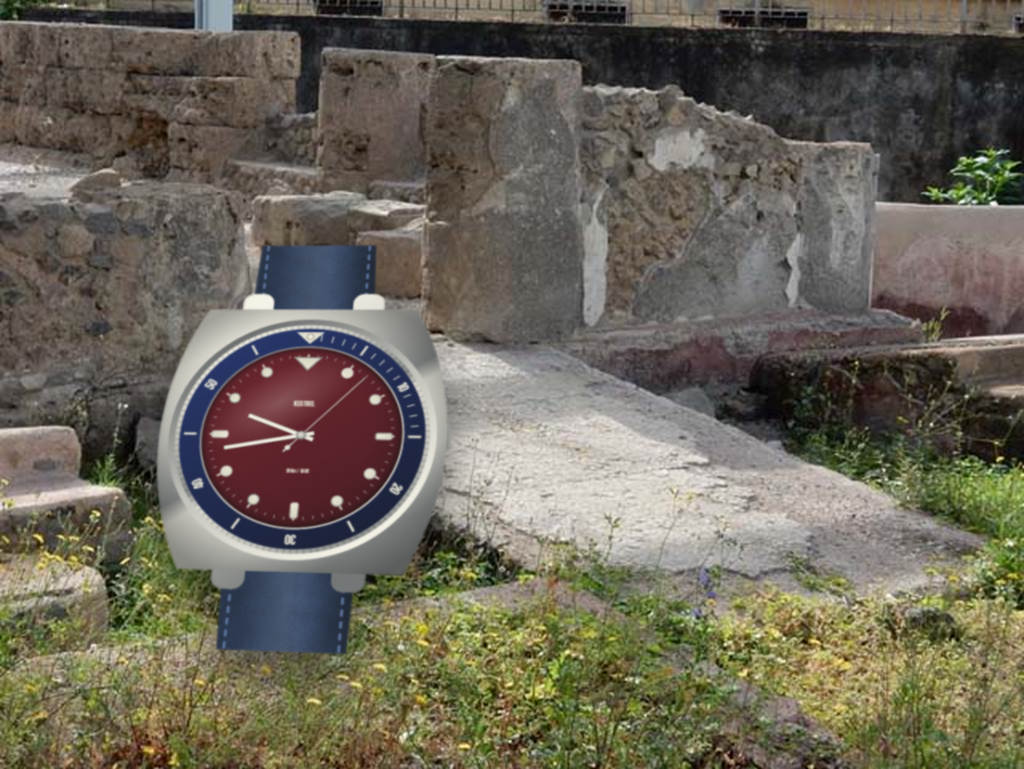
9:43:07
